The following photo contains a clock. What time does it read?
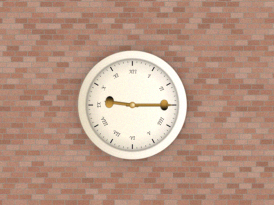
9:15
